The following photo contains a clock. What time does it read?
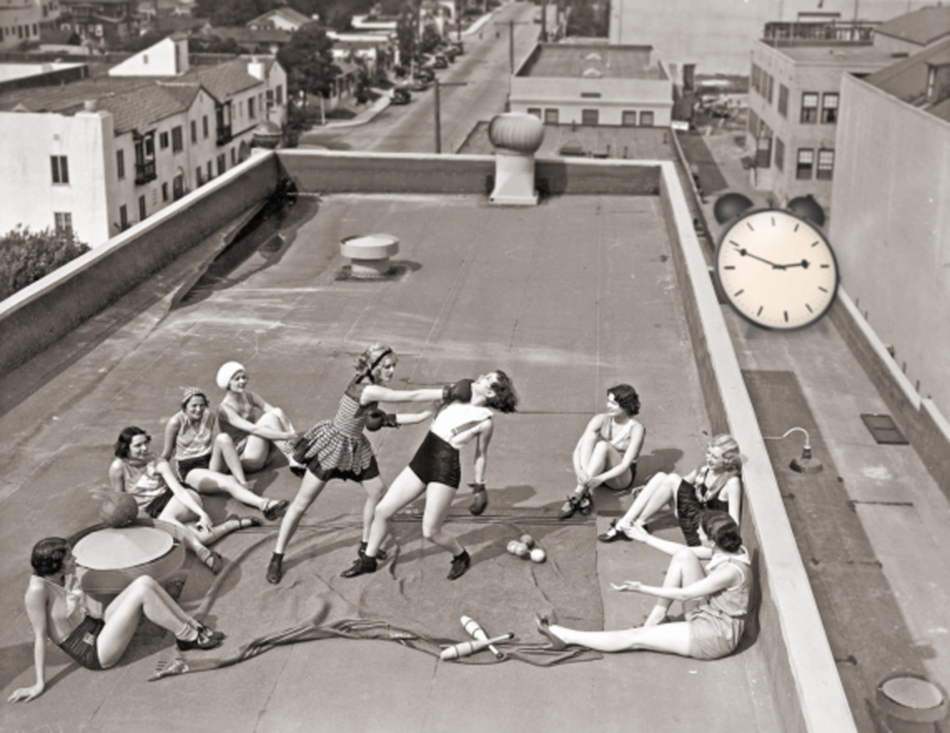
2:49
